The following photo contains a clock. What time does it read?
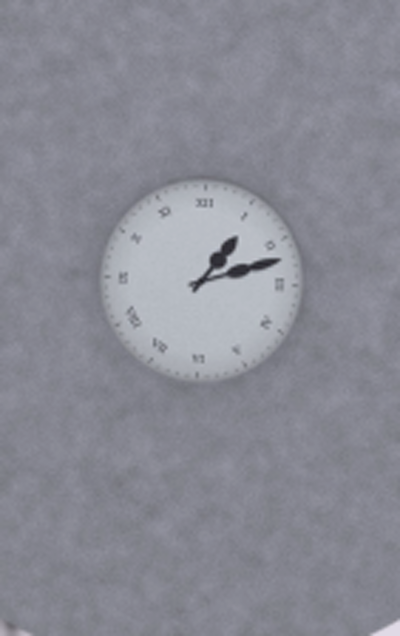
1:12
